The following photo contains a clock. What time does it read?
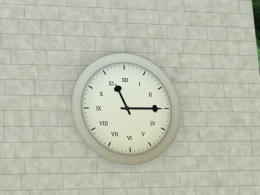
11:15
